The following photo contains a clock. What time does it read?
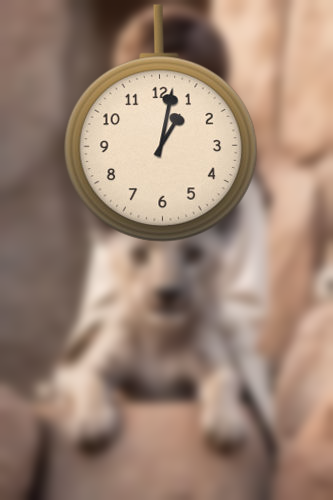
1:02
